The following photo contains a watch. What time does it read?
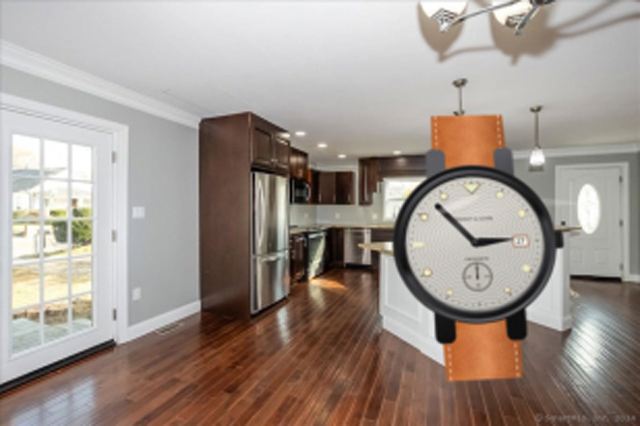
2:53
